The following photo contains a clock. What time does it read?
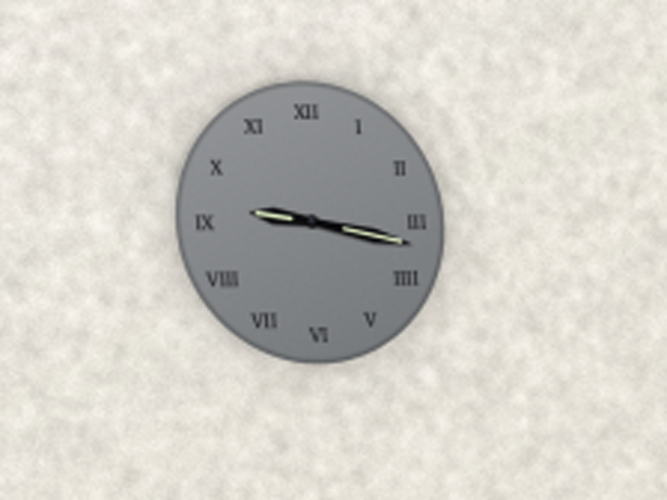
9:17
